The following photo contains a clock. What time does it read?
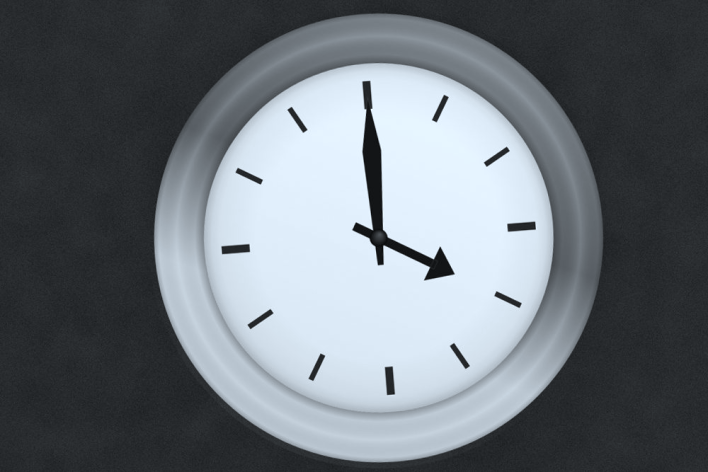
4:00
